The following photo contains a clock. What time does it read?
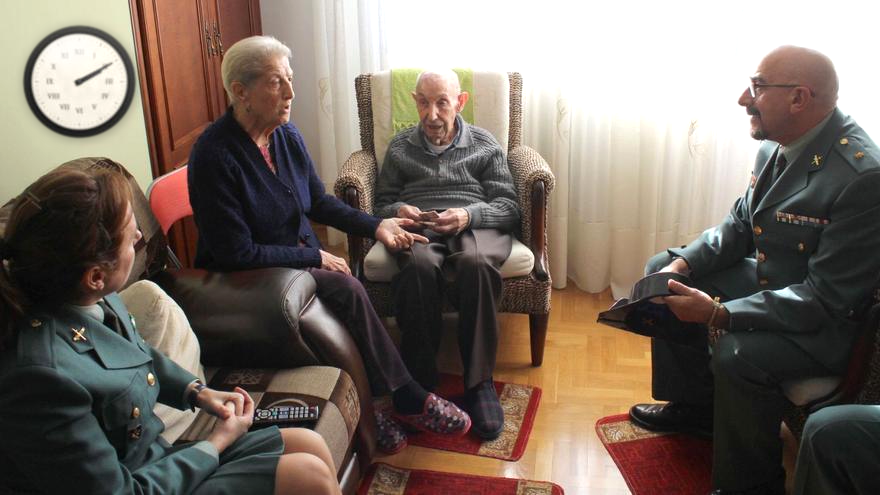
2:10
